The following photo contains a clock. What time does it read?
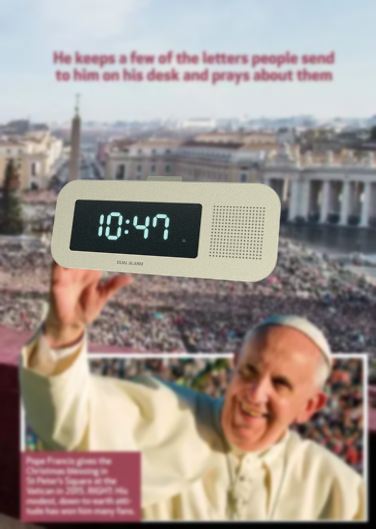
10:47
